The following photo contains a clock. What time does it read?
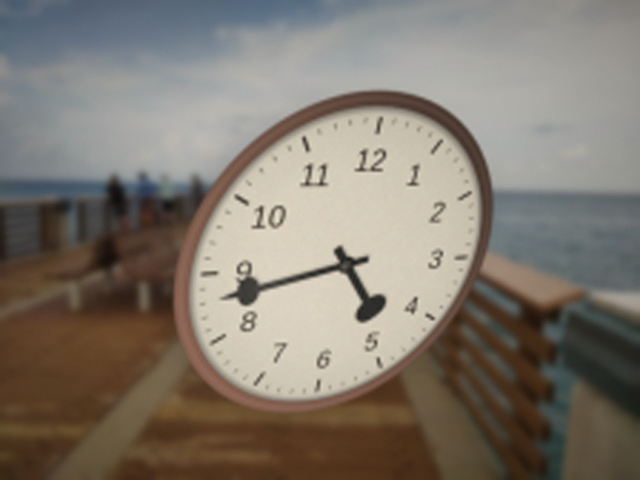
4:43
